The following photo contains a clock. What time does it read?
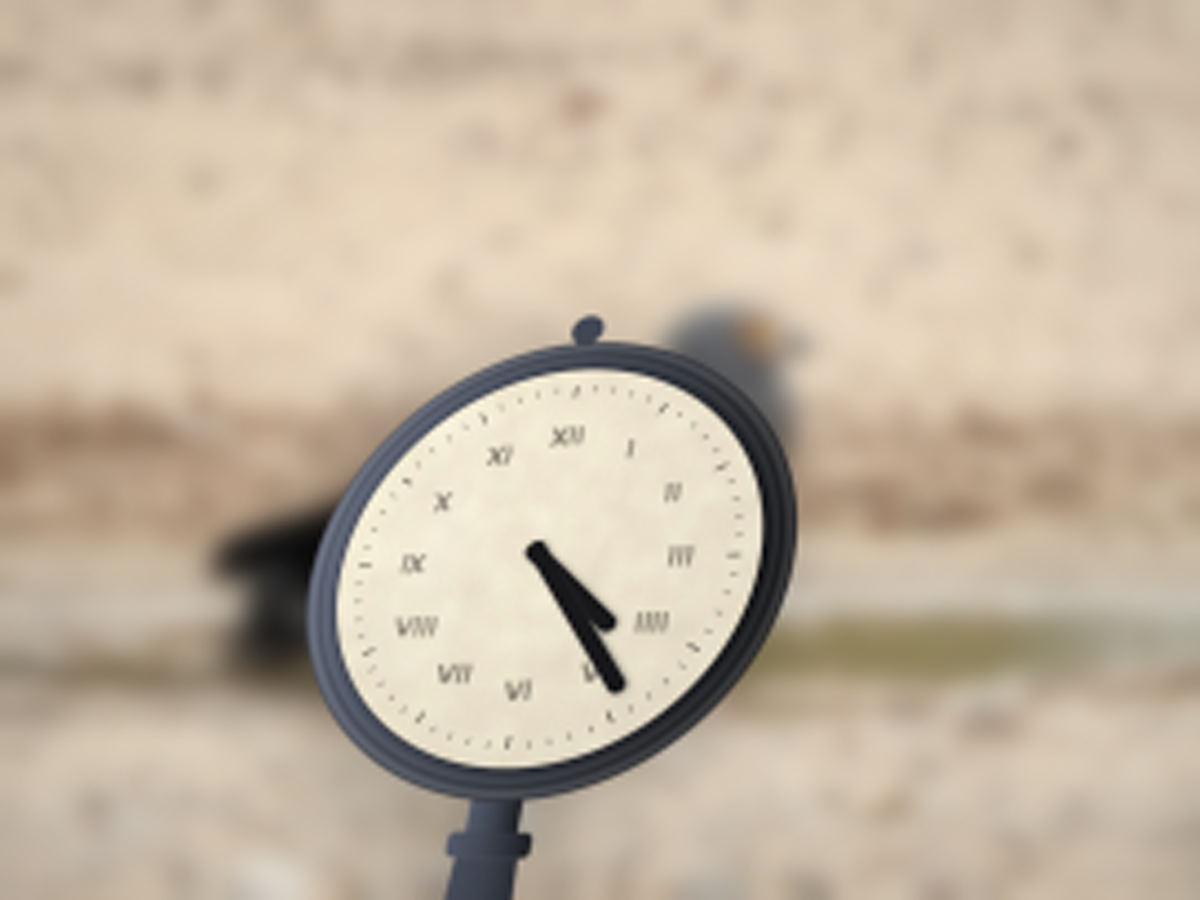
4:24
